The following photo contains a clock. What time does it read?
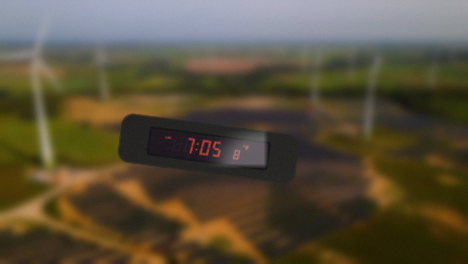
7:05
